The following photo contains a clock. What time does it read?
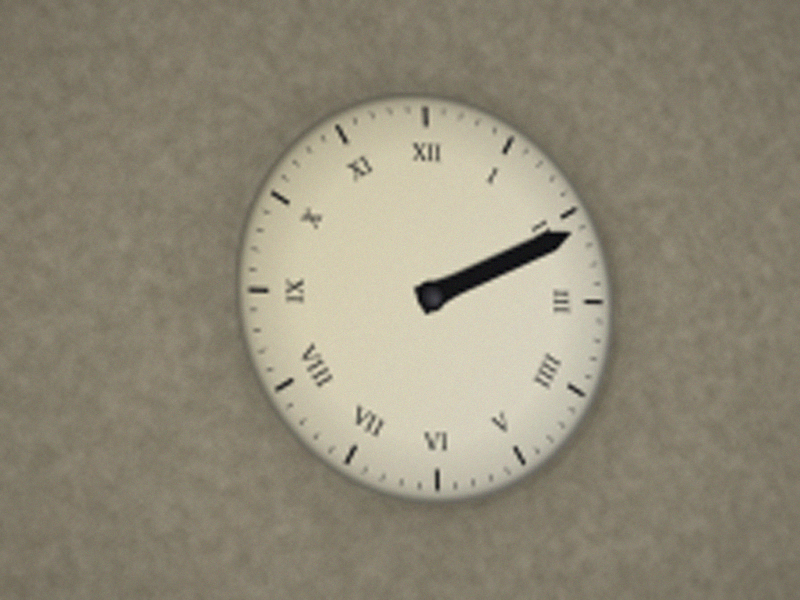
2:11
